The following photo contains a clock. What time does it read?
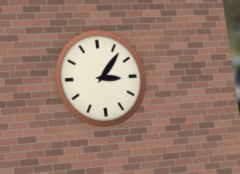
3:07
